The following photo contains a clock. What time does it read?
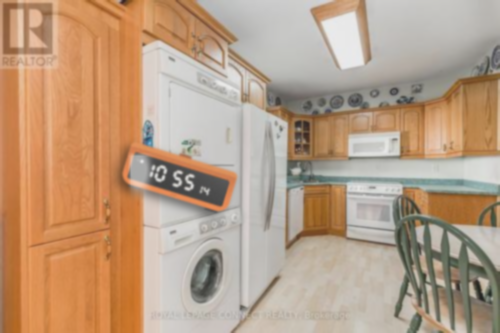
10:55
